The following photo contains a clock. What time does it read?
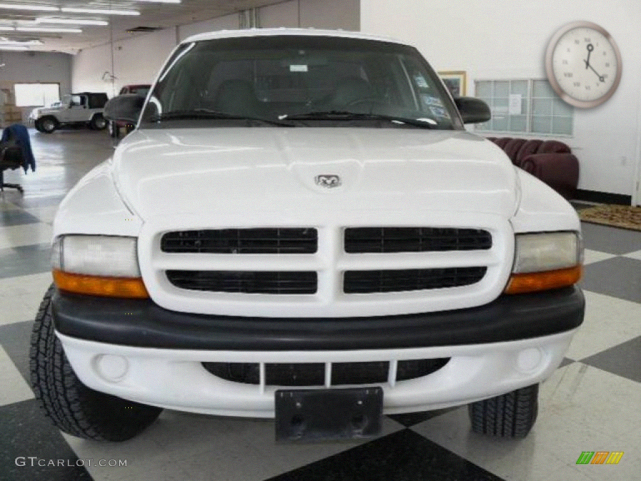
12:22
